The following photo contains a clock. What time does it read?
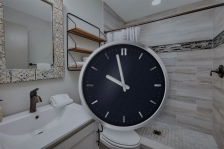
9:58
